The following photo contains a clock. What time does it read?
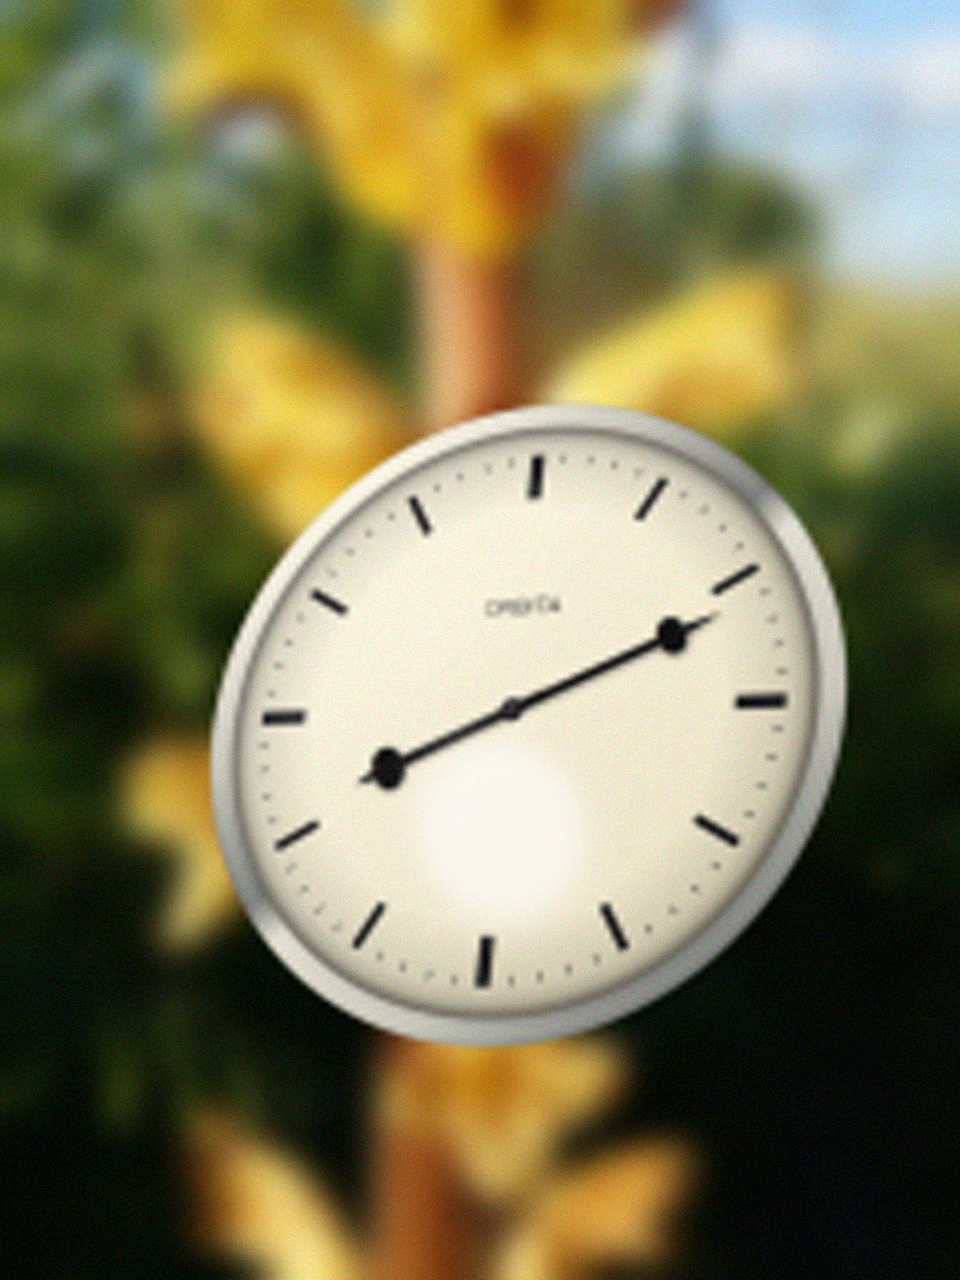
8:11
